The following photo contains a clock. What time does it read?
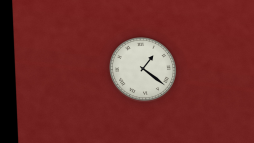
1:22
